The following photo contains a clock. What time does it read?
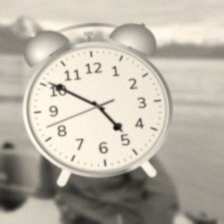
4:50:42
